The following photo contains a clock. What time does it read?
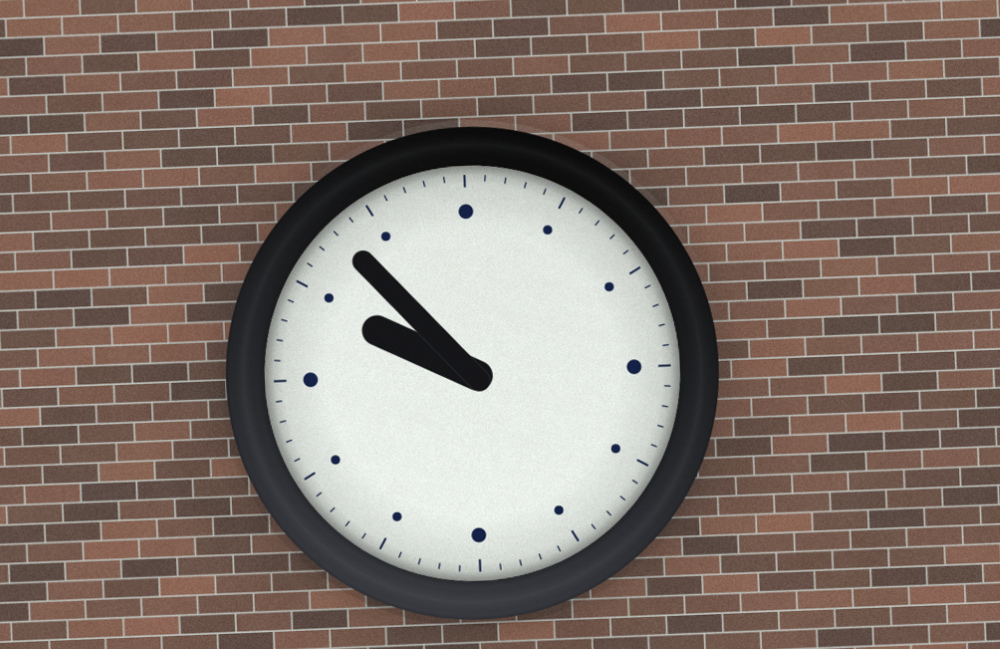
9:53
